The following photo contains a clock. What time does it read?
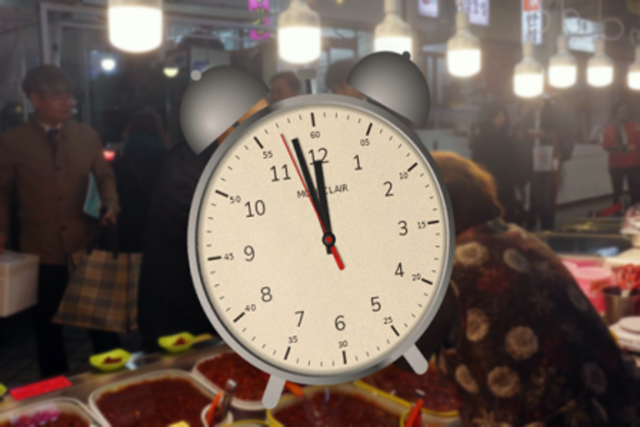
11:57:57
